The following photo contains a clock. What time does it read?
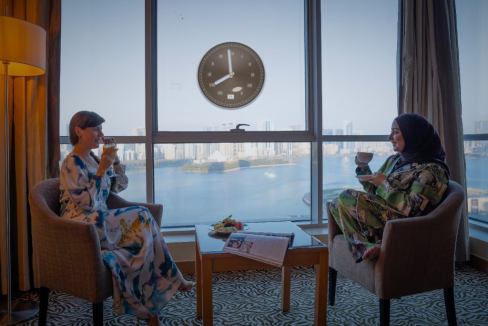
7:59
